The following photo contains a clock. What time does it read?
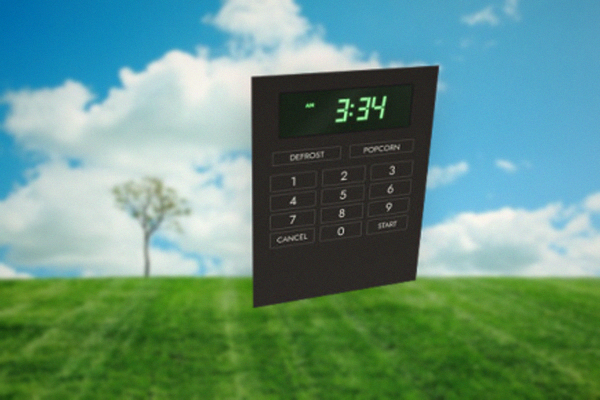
3:34
